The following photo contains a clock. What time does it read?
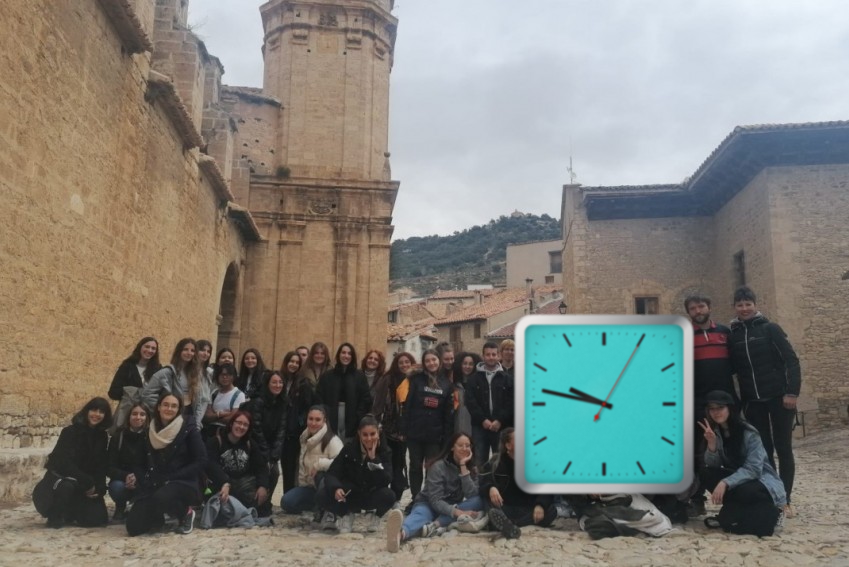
9:47:05
